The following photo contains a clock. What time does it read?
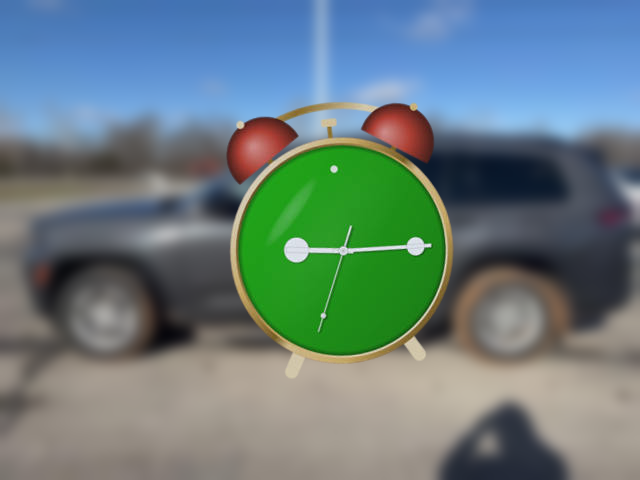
9:15:34
